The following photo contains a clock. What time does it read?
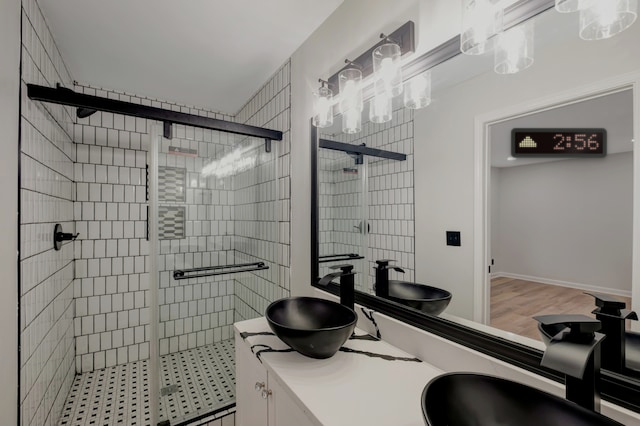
2:56
